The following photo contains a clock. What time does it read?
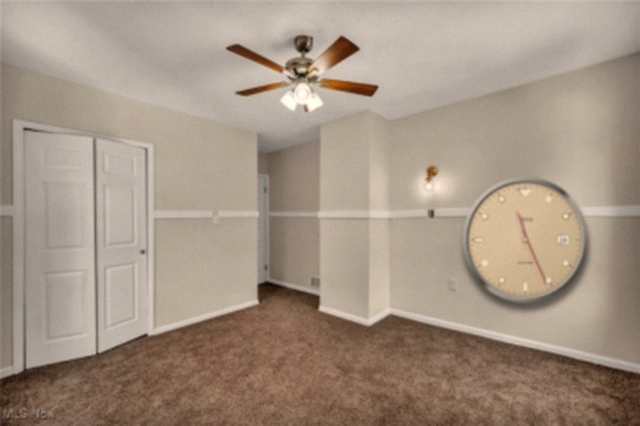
11:26
